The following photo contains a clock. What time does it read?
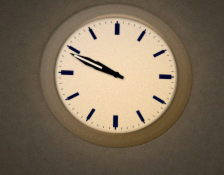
9:49
